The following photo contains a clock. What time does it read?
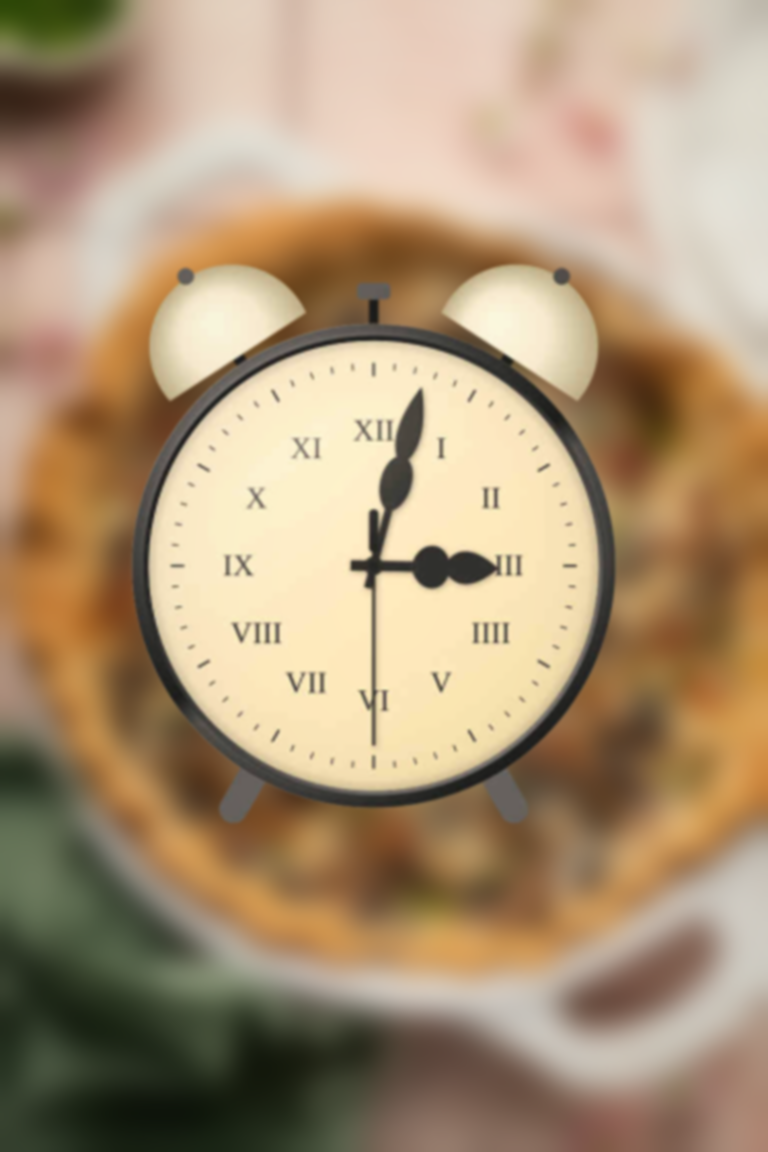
3:02:30
